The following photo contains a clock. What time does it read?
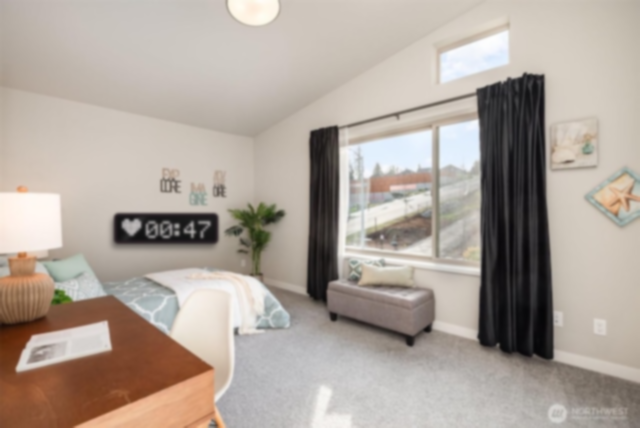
0:47
